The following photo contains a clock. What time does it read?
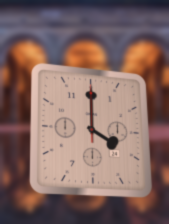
4:00
